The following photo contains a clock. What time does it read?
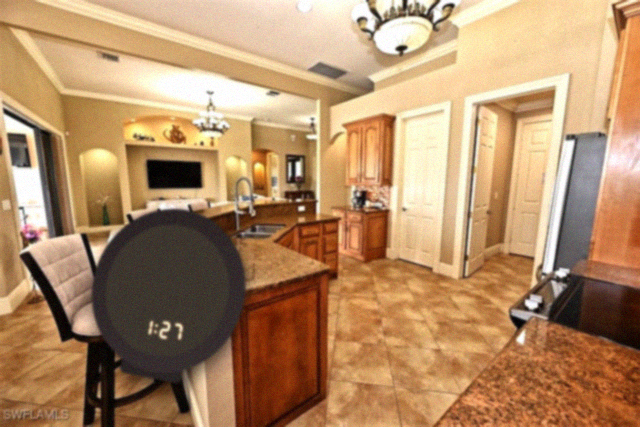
1:27
